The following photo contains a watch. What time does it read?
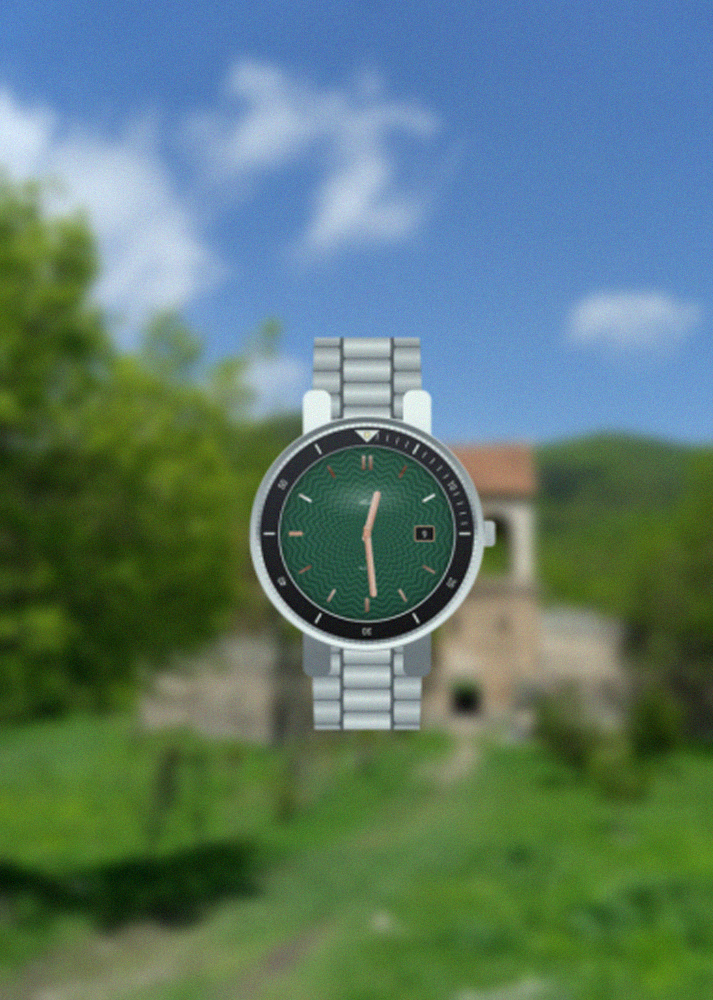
12:29
